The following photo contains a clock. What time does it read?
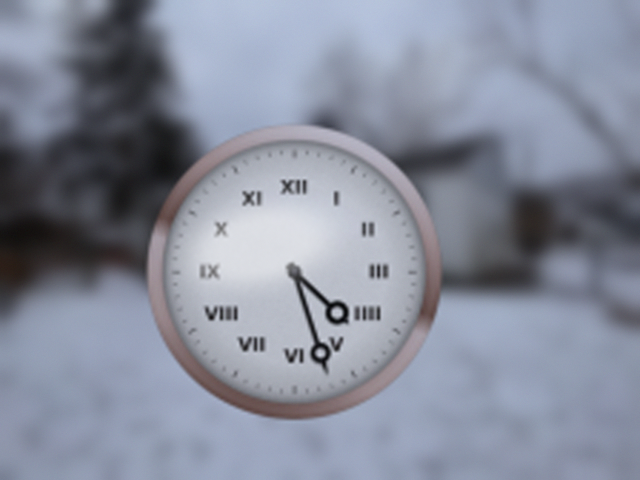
4:27
